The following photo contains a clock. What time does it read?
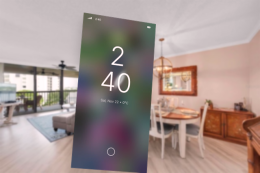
2:40
